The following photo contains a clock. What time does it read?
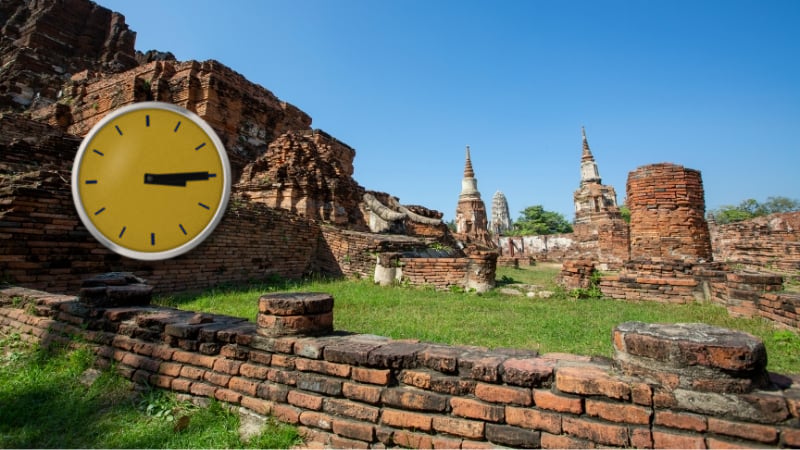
3:15
